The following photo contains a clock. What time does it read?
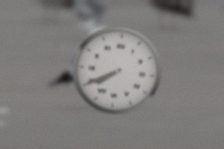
7:40
